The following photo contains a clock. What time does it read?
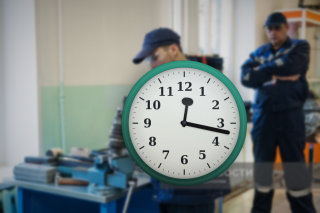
12:17
